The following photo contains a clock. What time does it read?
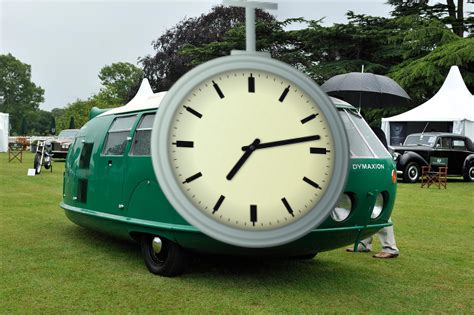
7:13
